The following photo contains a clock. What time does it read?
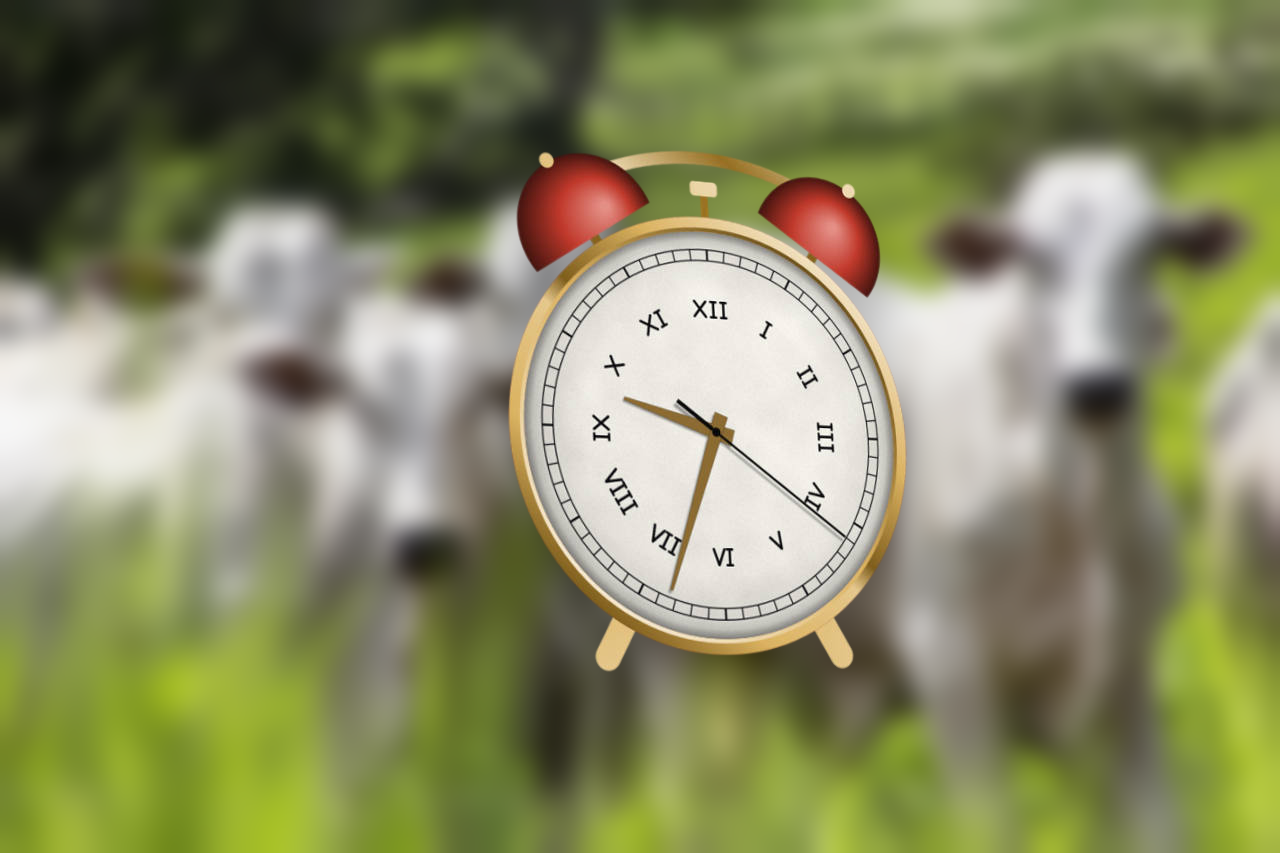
9:33:21
